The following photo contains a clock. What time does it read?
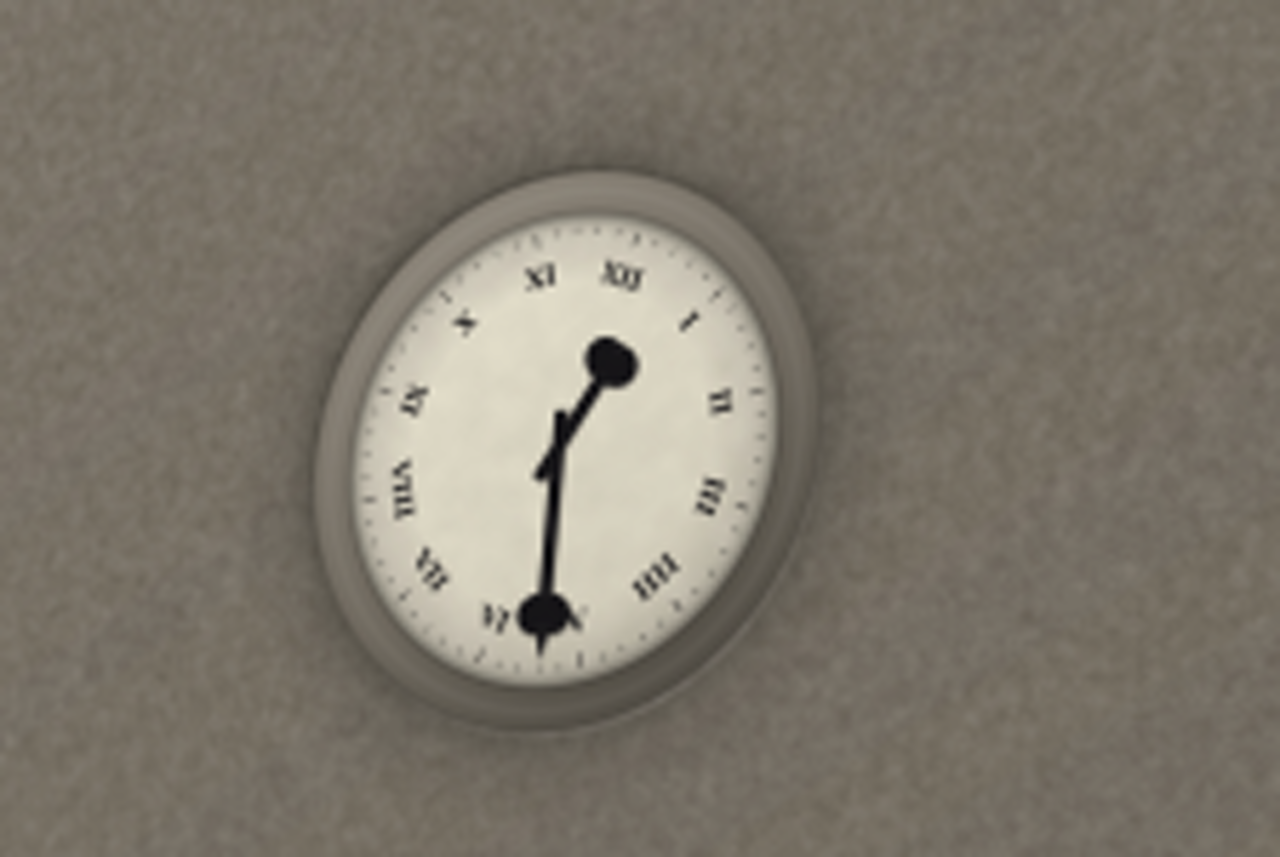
12:27
